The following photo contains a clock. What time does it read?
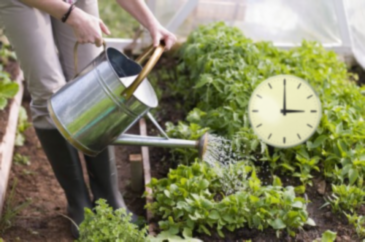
3:00
